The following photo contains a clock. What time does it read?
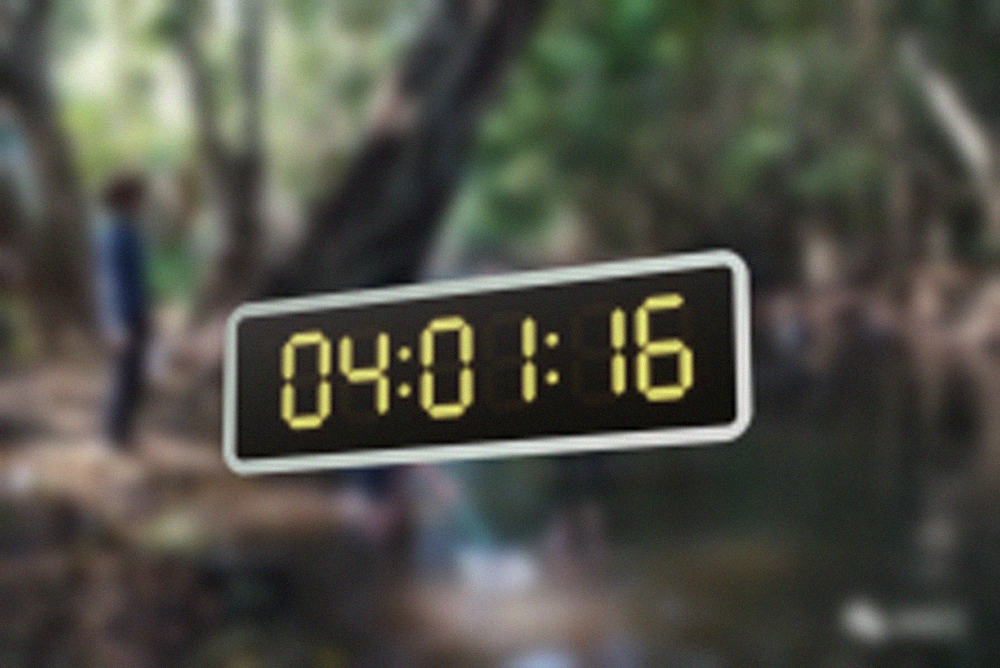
4:01:16
